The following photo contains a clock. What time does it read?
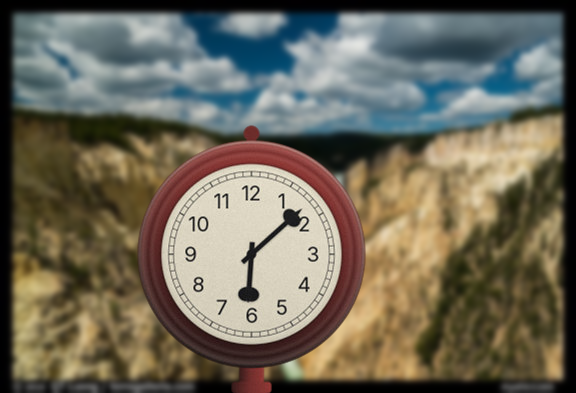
6:08
